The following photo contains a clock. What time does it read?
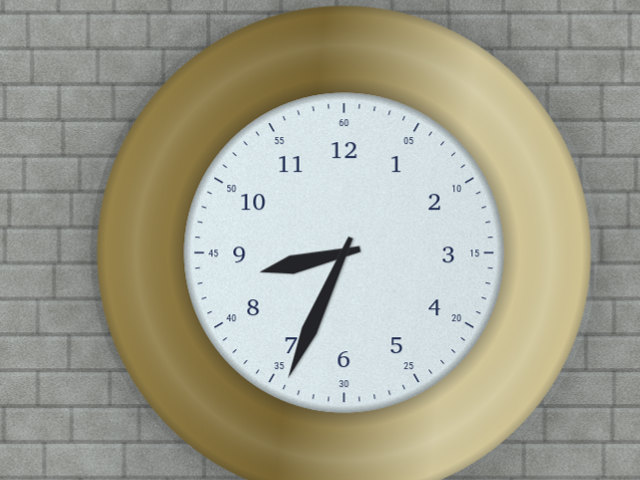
8:34
